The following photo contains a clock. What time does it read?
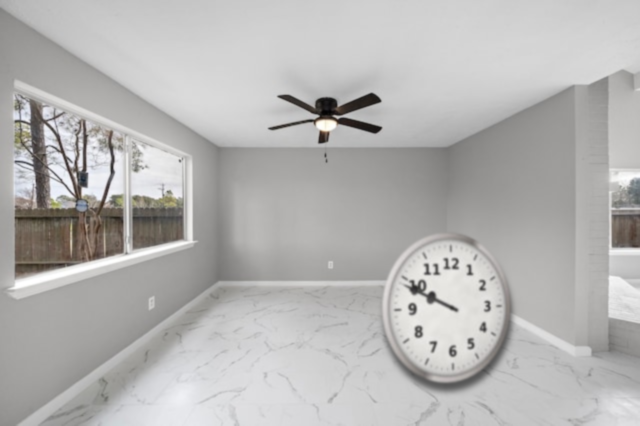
9:49
